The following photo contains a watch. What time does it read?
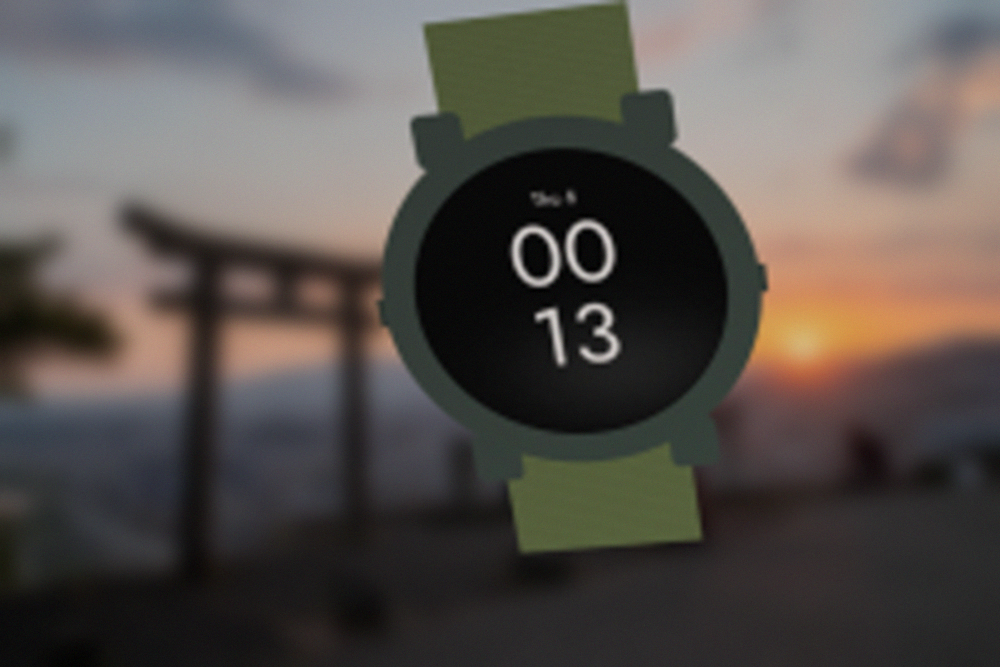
0:13
